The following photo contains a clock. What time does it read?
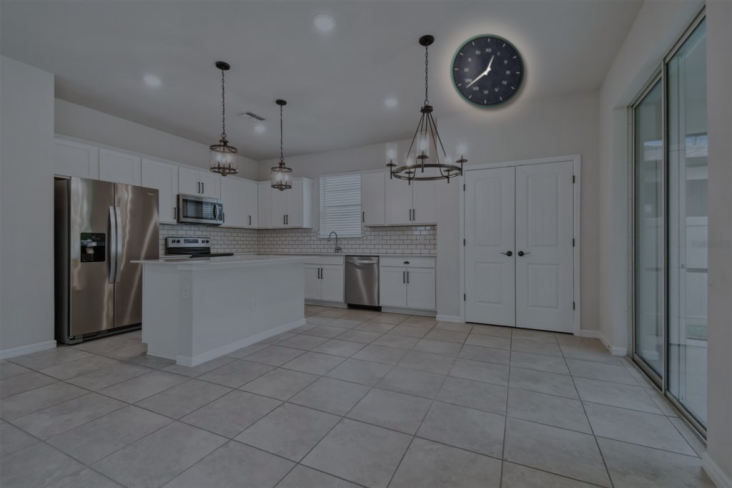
12:38
